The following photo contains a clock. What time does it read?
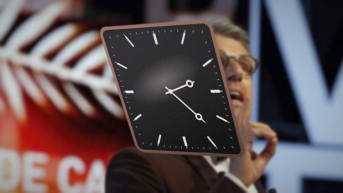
2:23
